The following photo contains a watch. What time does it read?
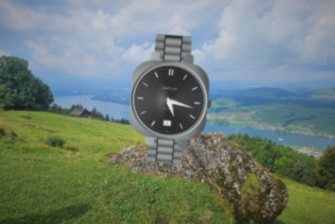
5:17
